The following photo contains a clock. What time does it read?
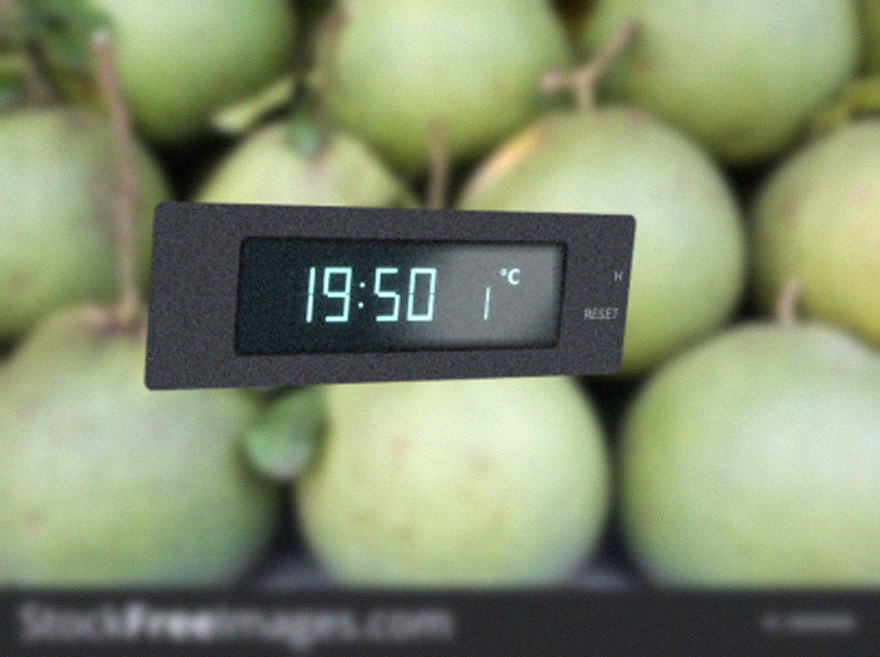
19:50
